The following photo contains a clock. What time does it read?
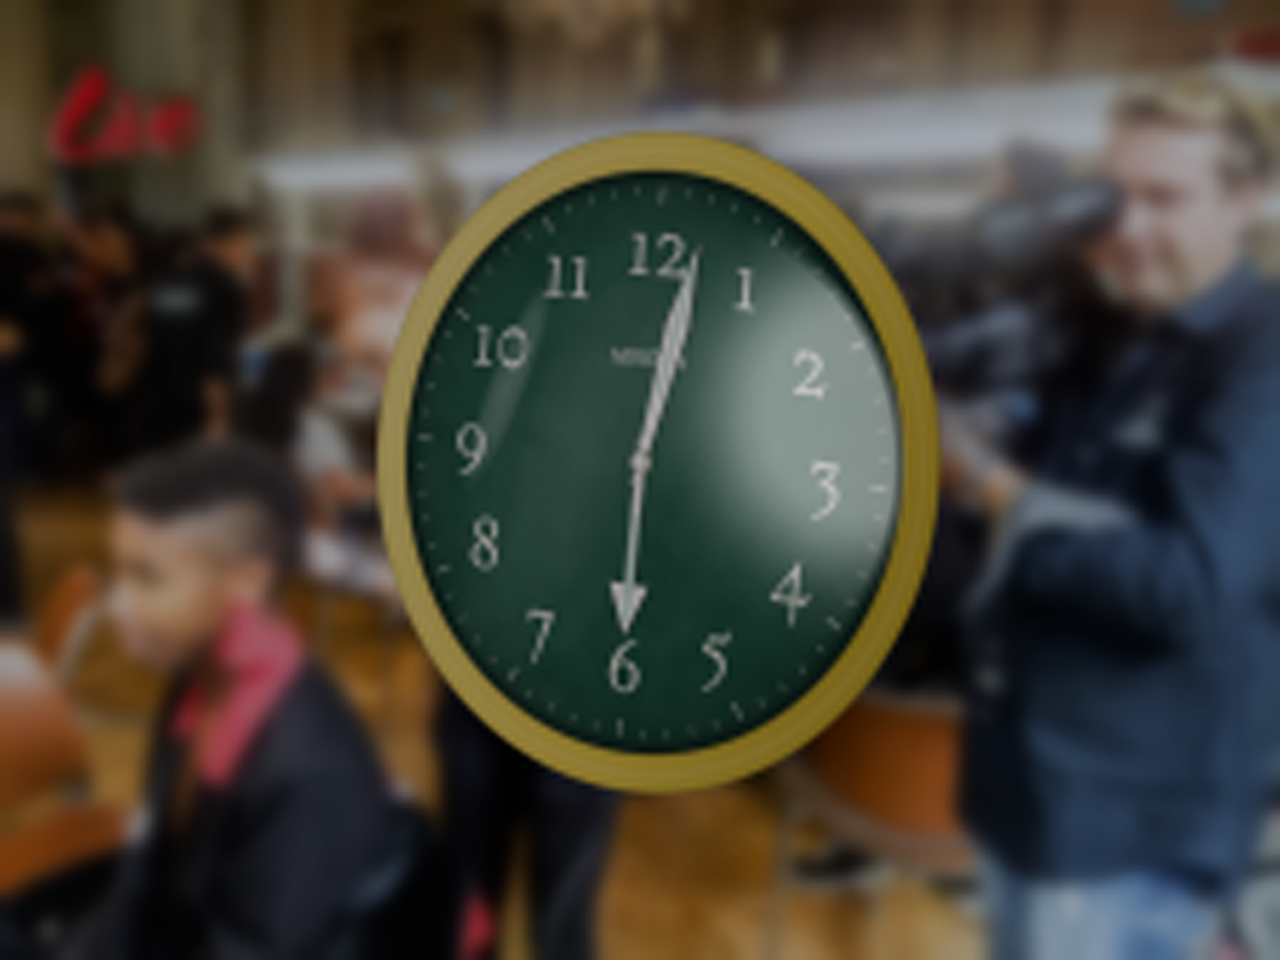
6:02
